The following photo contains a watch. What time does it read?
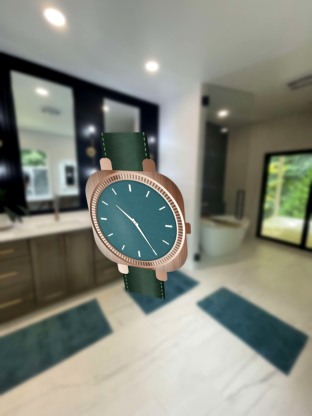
10:25
